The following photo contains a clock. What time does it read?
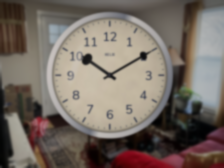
10:10
